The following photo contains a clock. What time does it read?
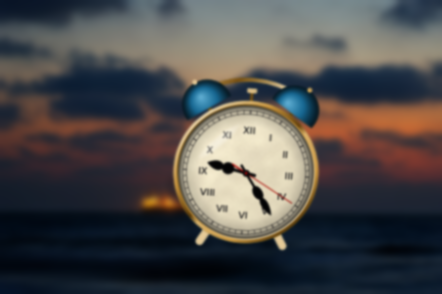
9:24:20
